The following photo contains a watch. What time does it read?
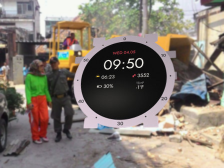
9:50
